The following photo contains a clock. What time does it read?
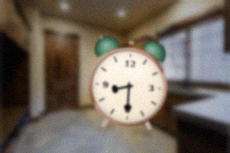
8:30
